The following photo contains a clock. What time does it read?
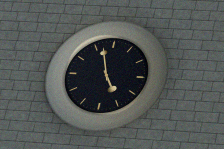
4:57
